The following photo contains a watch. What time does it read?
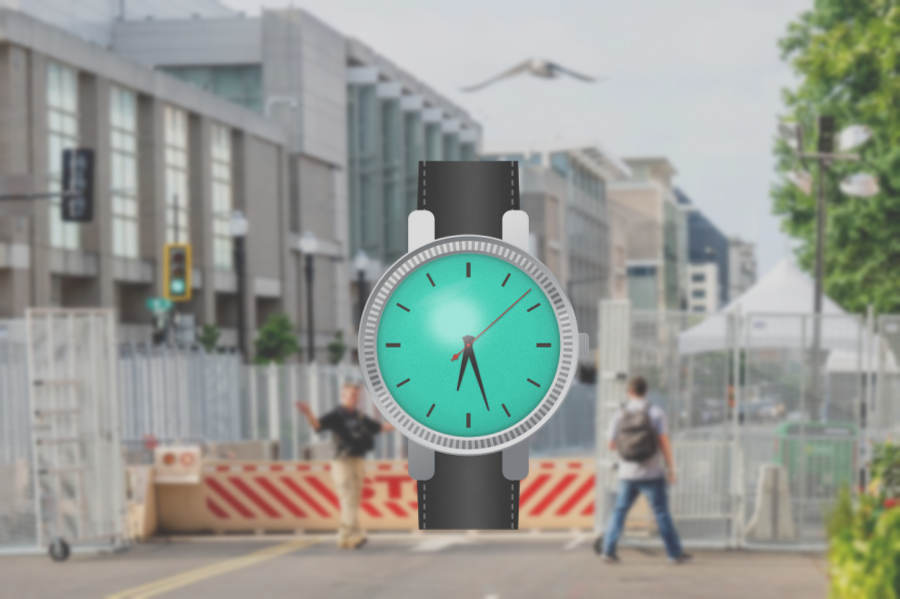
6:27:08
